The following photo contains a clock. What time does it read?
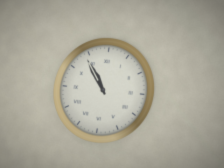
10:54
